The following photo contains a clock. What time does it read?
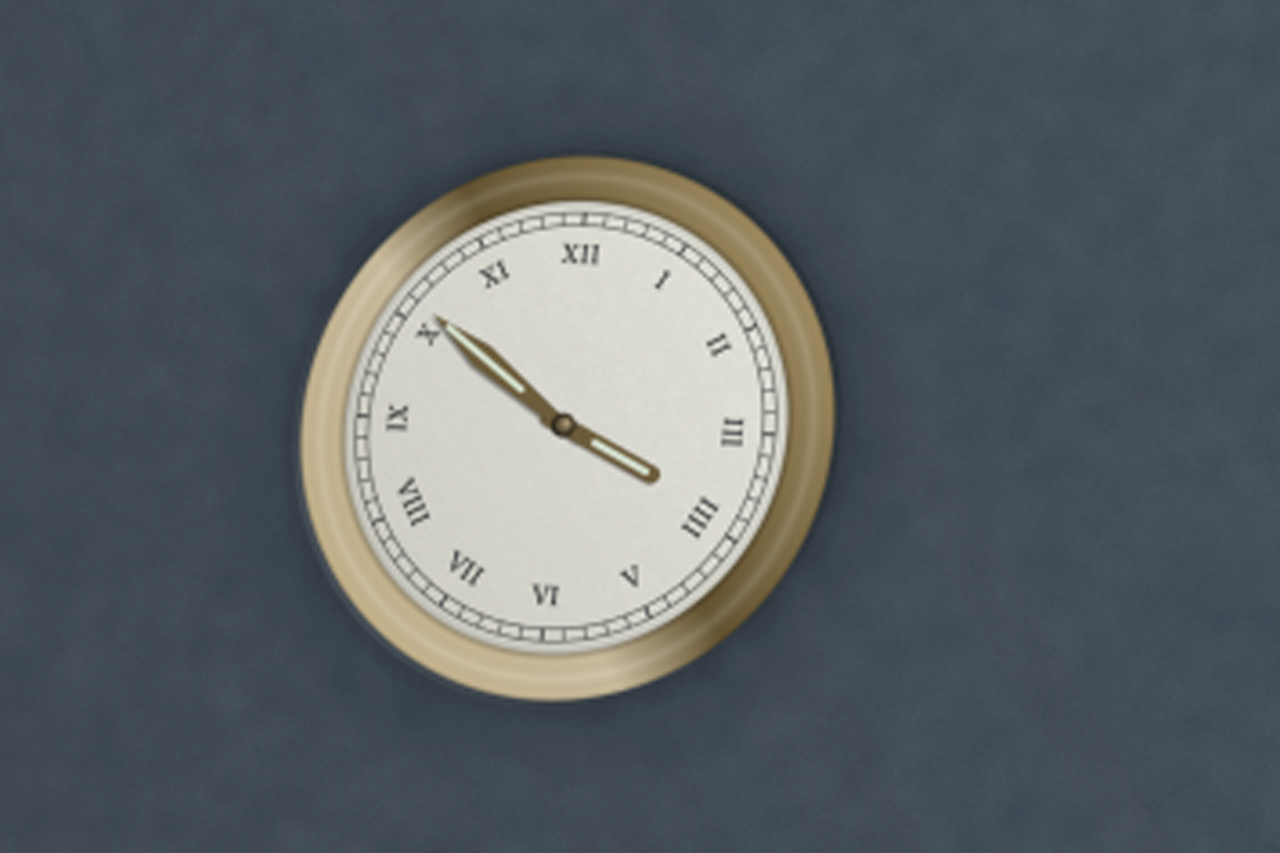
3:51
